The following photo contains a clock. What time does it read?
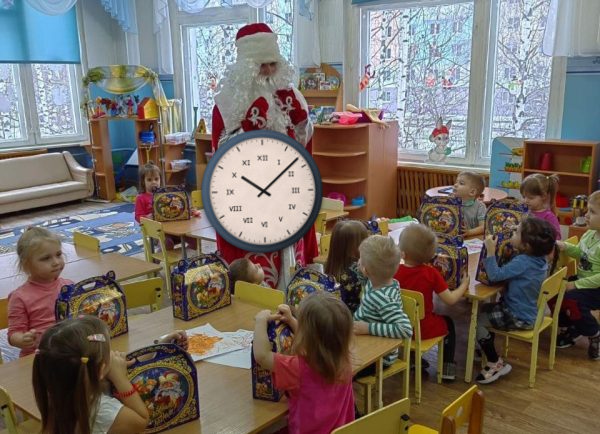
10:08
